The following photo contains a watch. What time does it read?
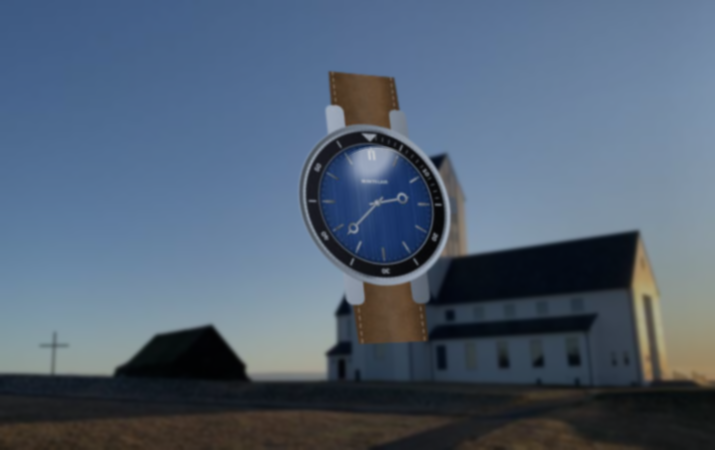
2:38
